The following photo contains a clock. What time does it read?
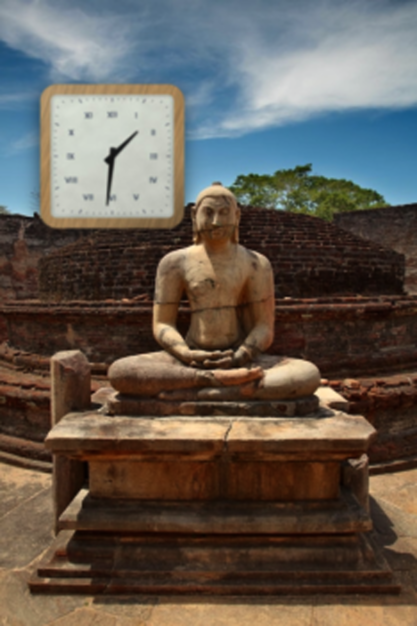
1:31
